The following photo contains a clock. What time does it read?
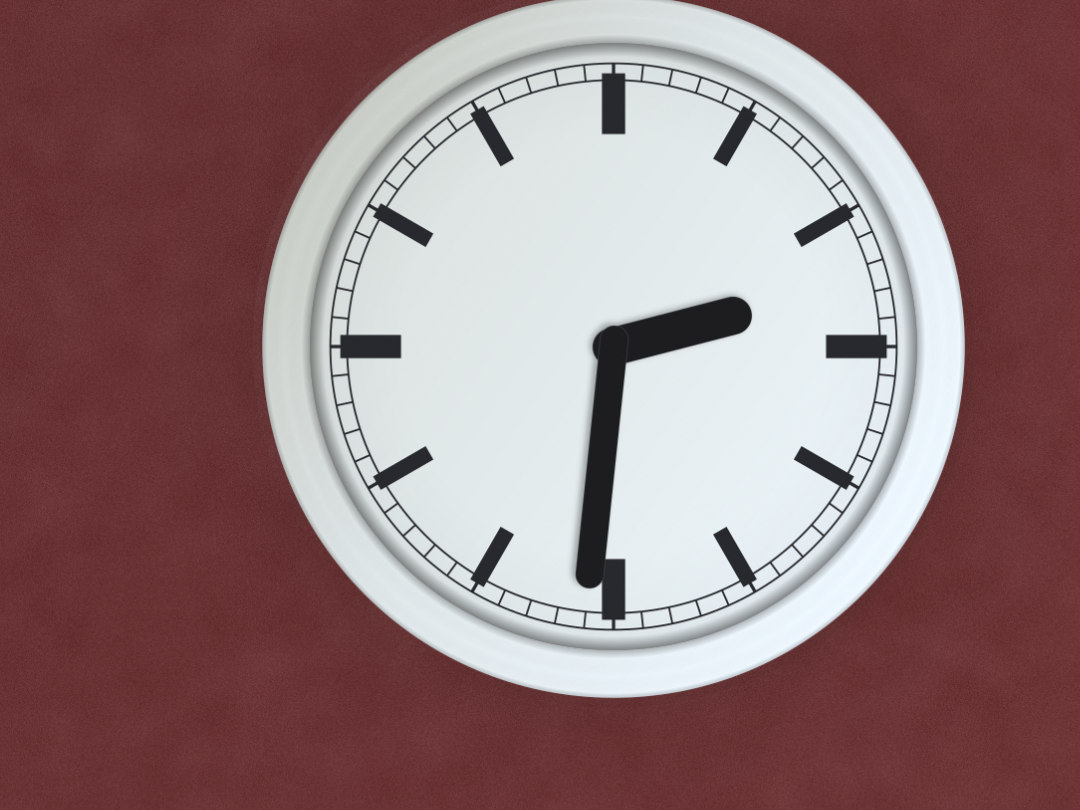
2:31
